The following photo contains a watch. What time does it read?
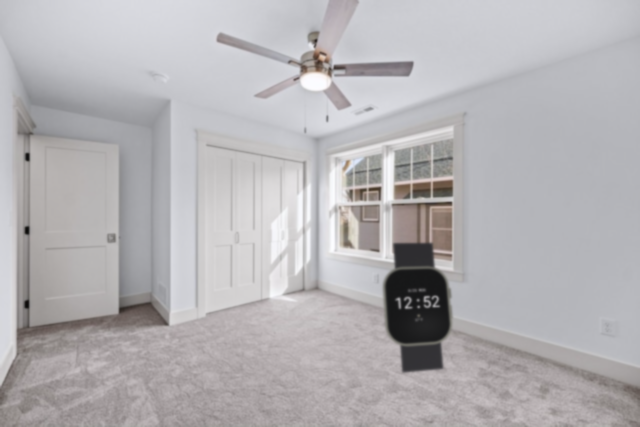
12:52
